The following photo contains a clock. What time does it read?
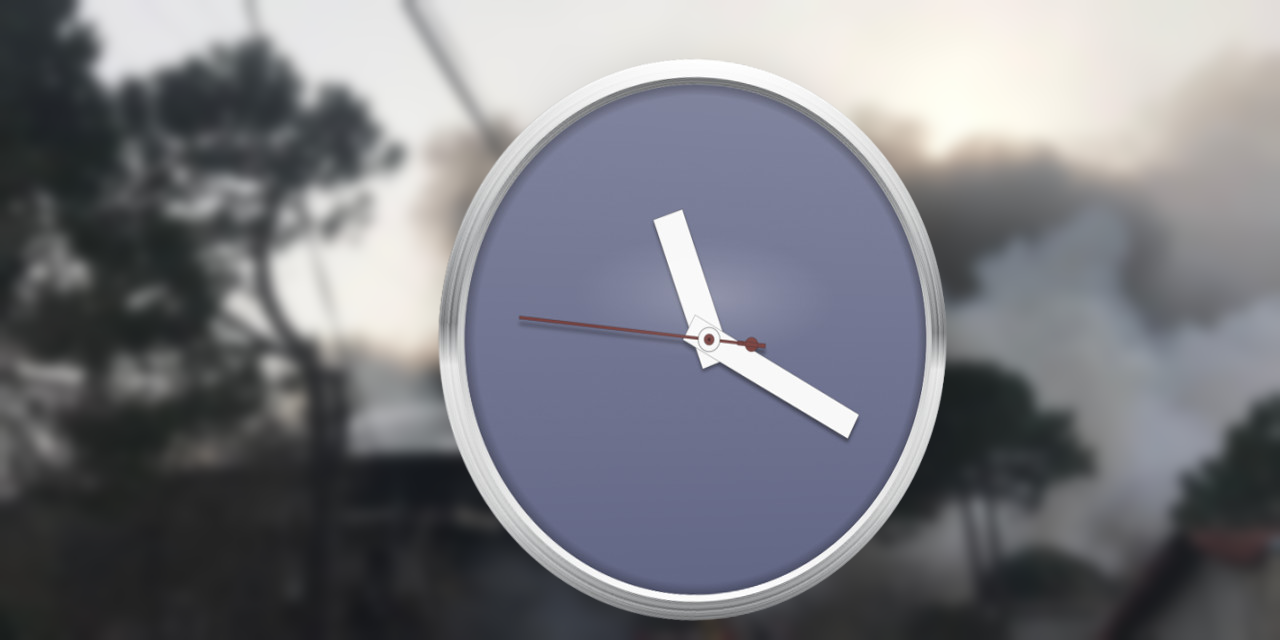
11:19:46
